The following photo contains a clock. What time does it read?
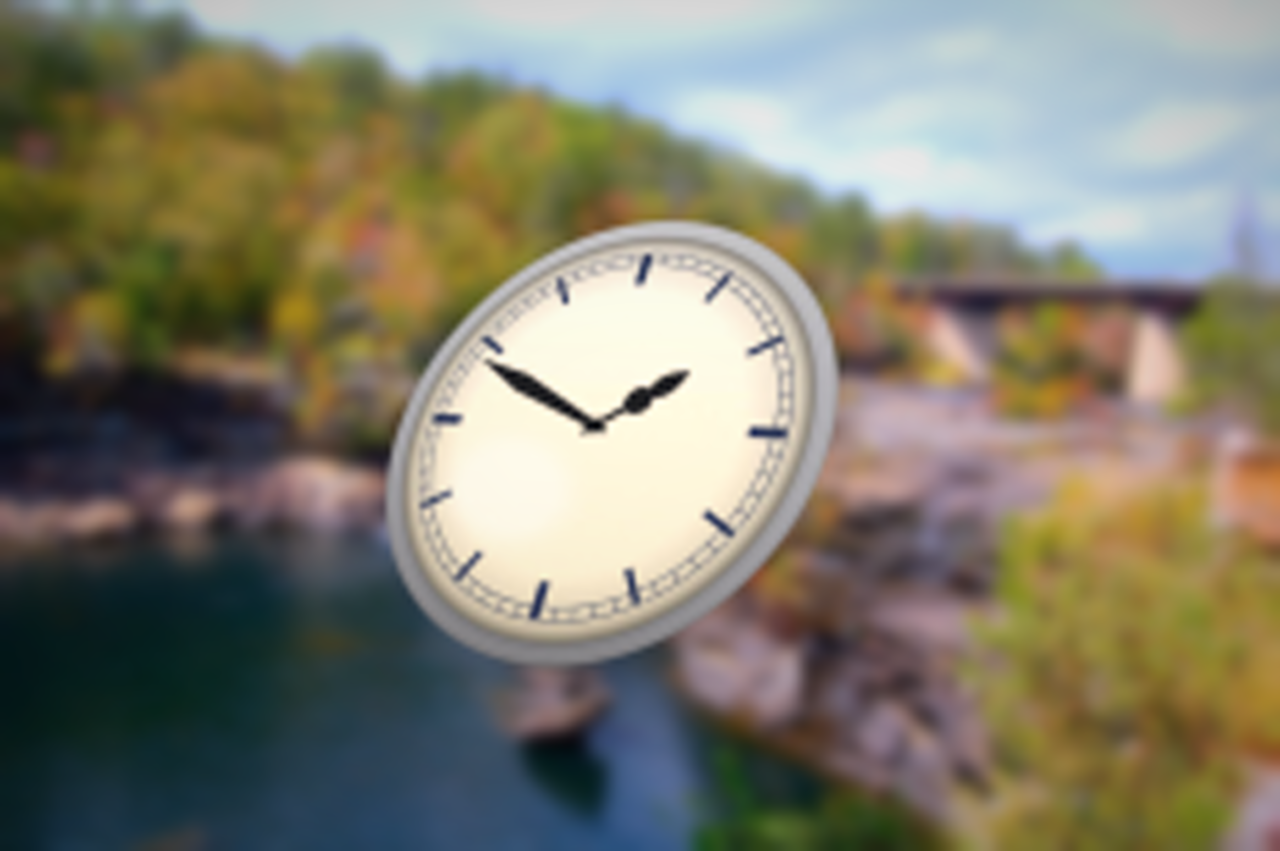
1:49
